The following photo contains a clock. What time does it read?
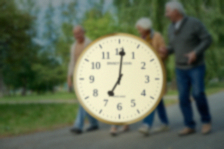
7:01
